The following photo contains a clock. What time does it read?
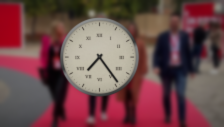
7:24
